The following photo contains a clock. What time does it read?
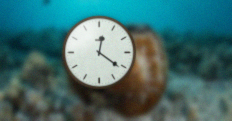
12:21
